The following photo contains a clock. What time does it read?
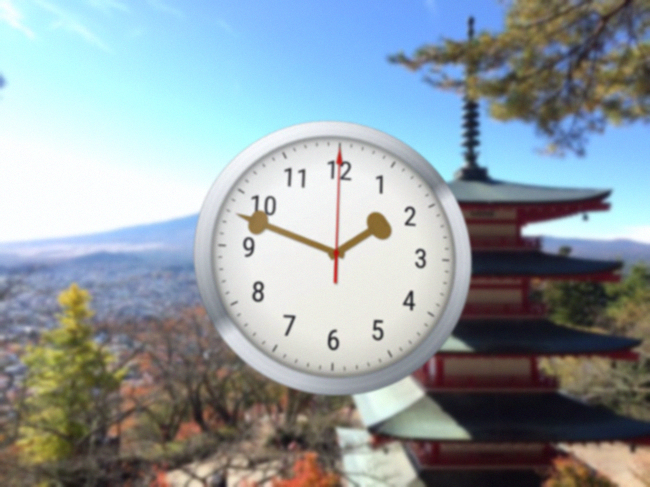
1:48:00
